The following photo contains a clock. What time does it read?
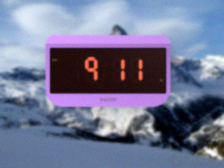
9:11
